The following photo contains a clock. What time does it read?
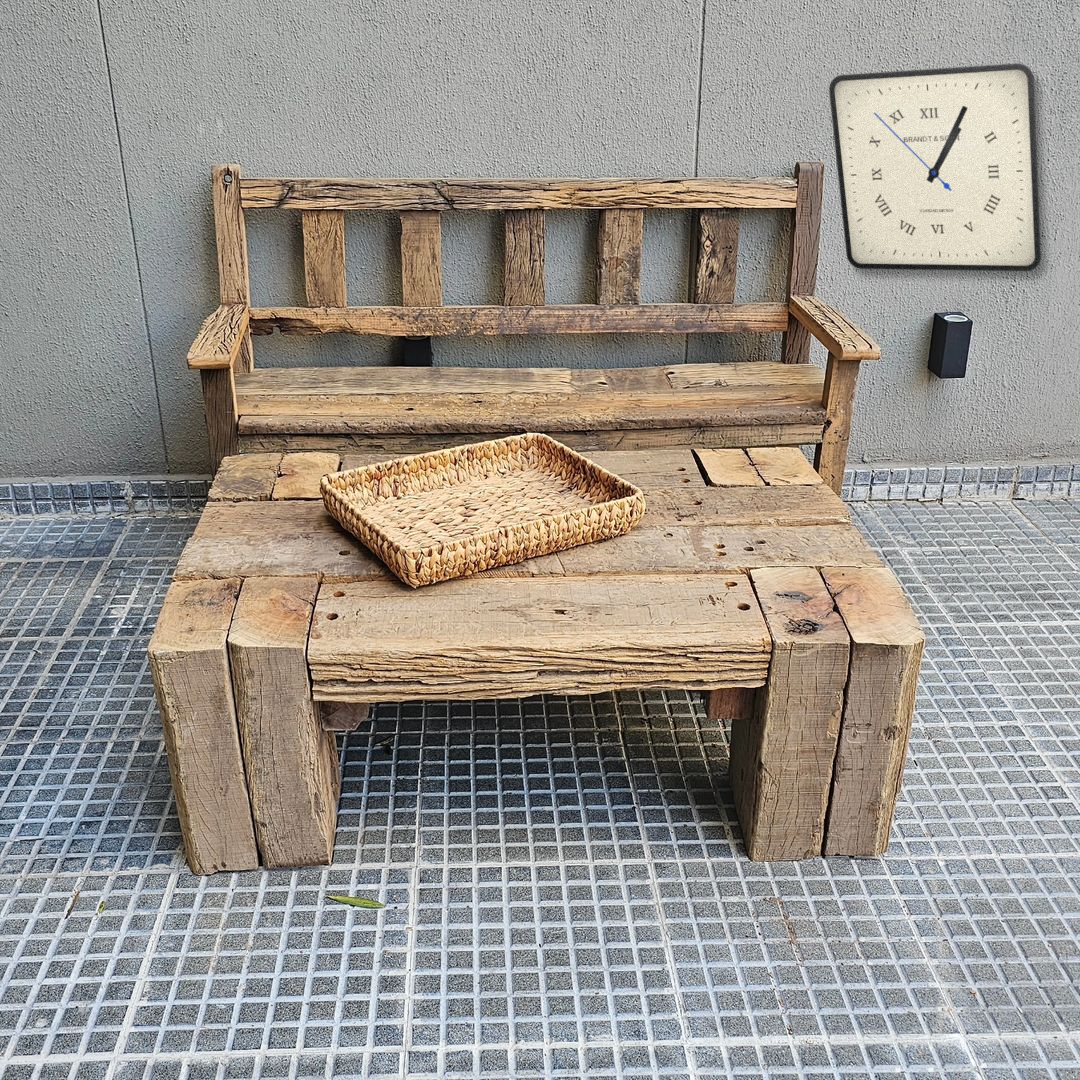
1:04:53
